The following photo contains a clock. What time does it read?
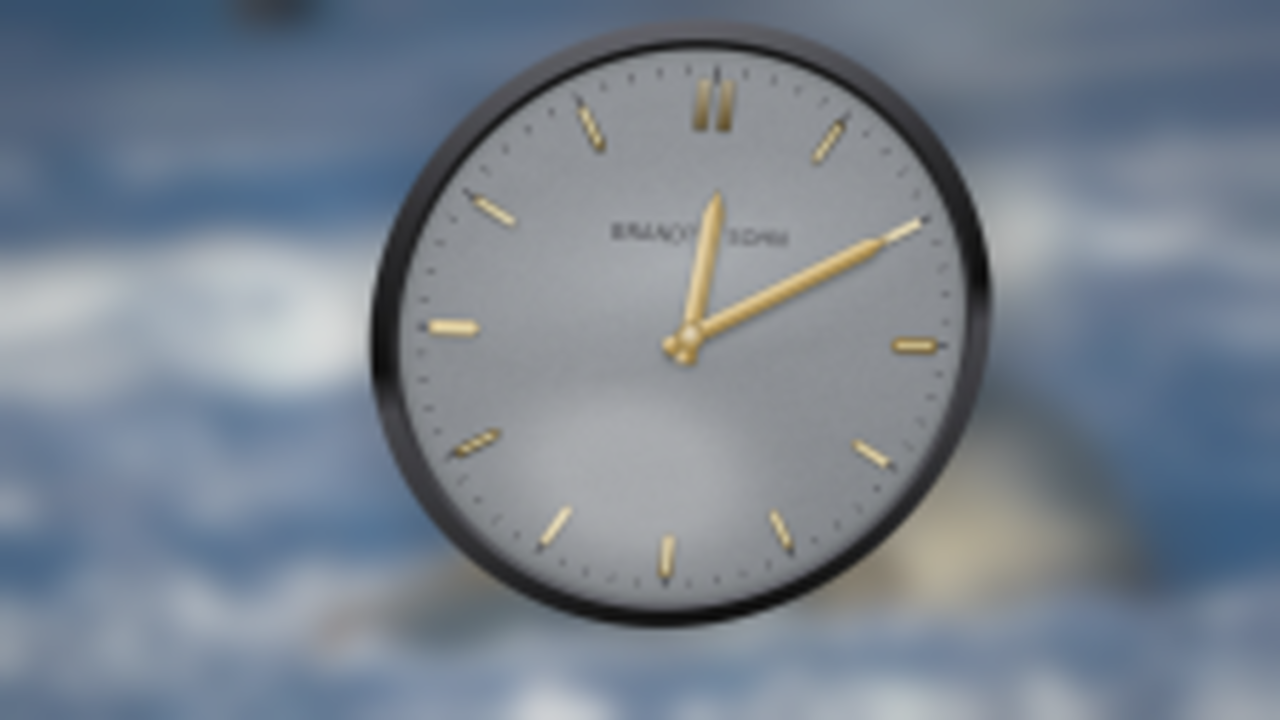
12:10
